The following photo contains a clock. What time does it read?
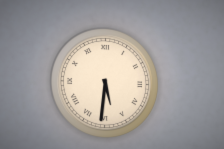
5:31
